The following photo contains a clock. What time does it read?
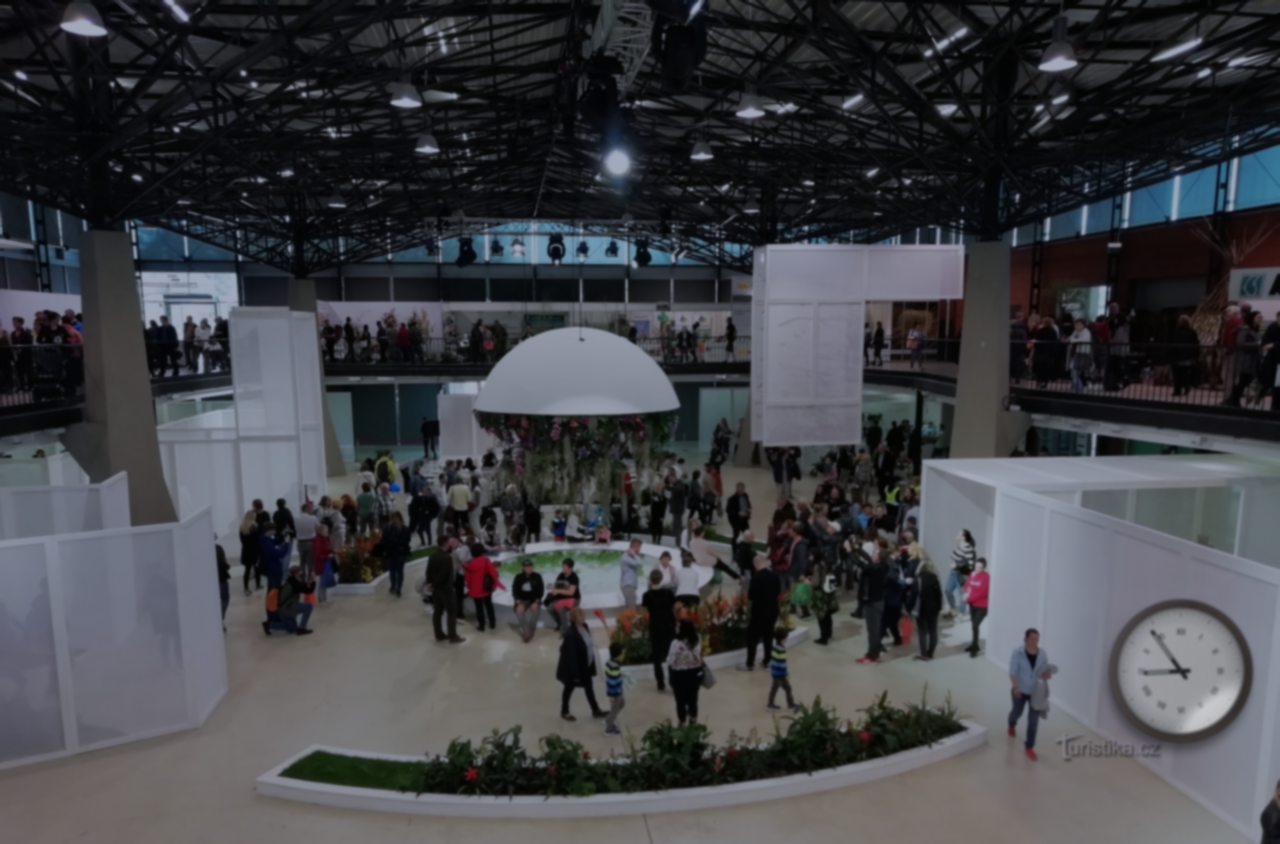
8:54
